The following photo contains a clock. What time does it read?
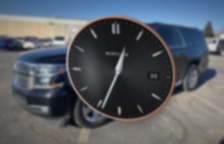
12:34
